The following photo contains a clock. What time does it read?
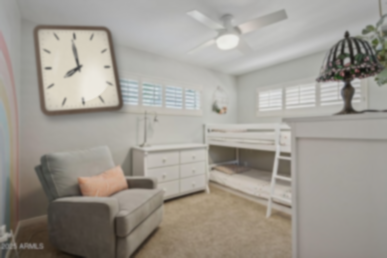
7:59
